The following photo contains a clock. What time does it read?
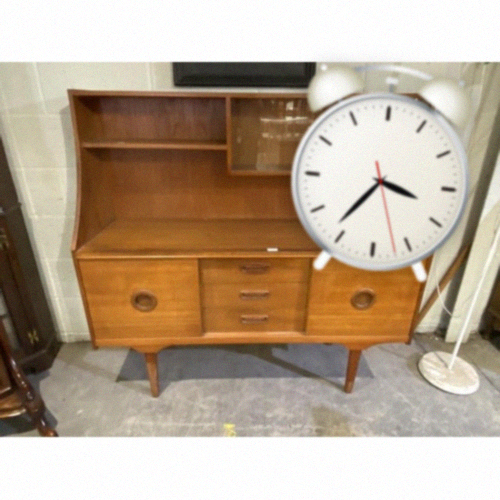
3:36:27
